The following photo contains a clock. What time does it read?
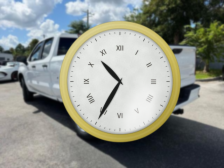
10:35
